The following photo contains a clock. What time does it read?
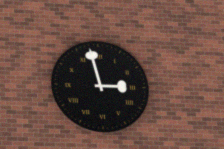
2:58
